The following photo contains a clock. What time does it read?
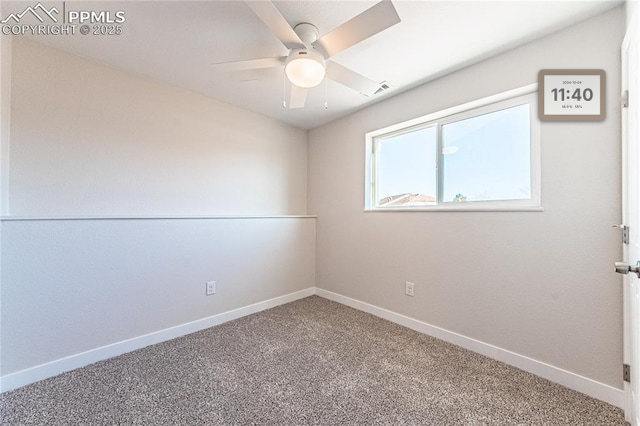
11:40
